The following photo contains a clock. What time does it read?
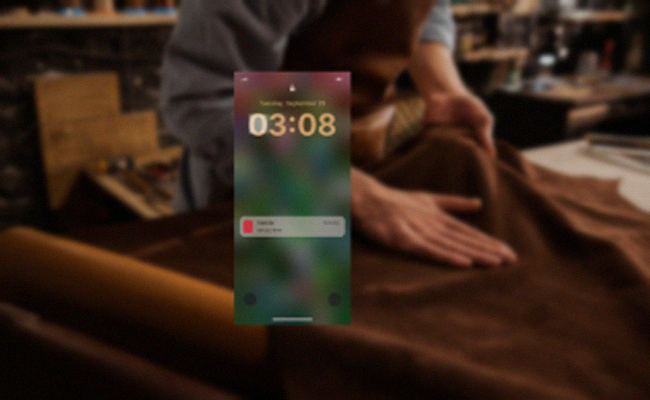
3:08
